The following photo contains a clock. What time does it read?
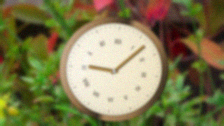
9:07
